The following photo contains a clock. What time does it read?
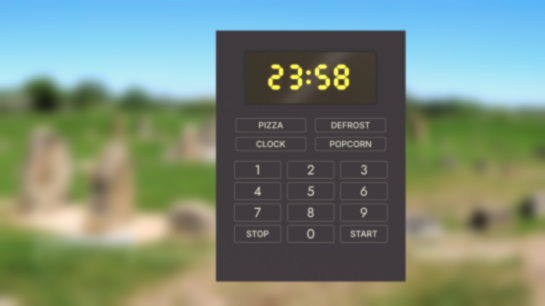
23:58
